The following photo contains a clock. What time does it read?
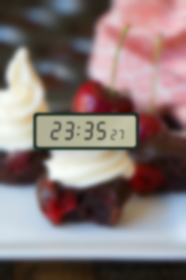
23:35
